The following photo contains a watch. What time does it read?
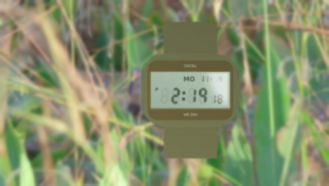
2:19:18
